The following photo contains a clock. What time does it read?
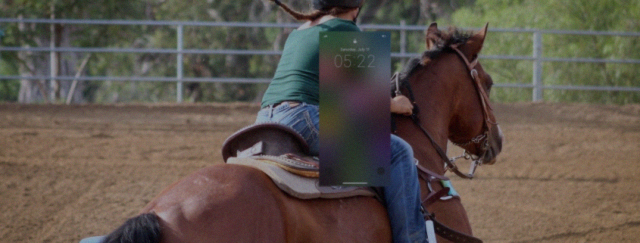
5:22
